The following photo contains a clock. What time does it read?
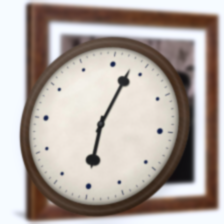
6:03
